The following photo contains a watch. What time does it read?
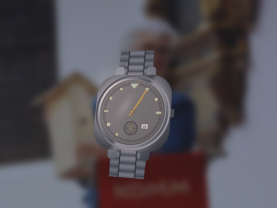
1:05
